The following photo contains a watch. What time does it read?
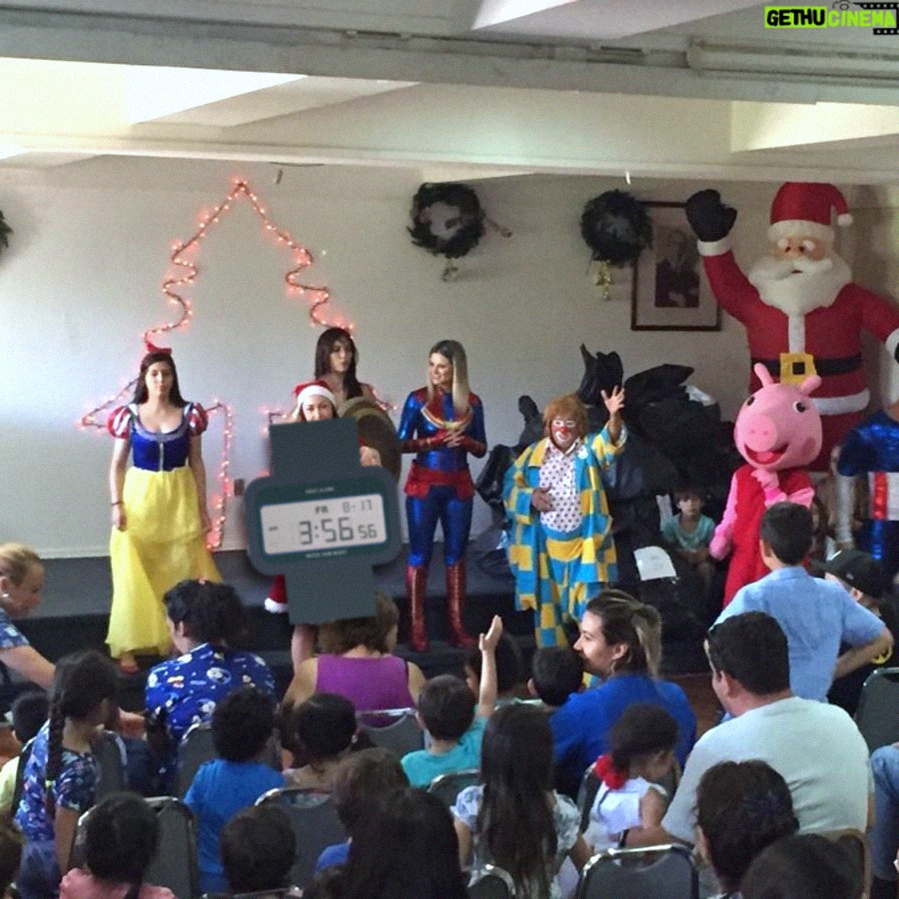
3:56:56
